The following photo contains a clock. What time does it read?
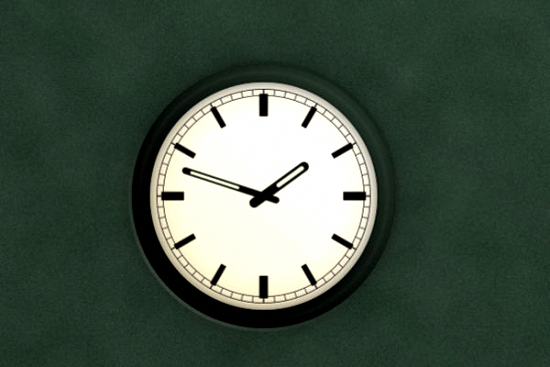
1:48
